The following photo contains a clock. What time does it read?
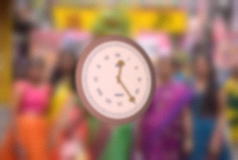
12:24
